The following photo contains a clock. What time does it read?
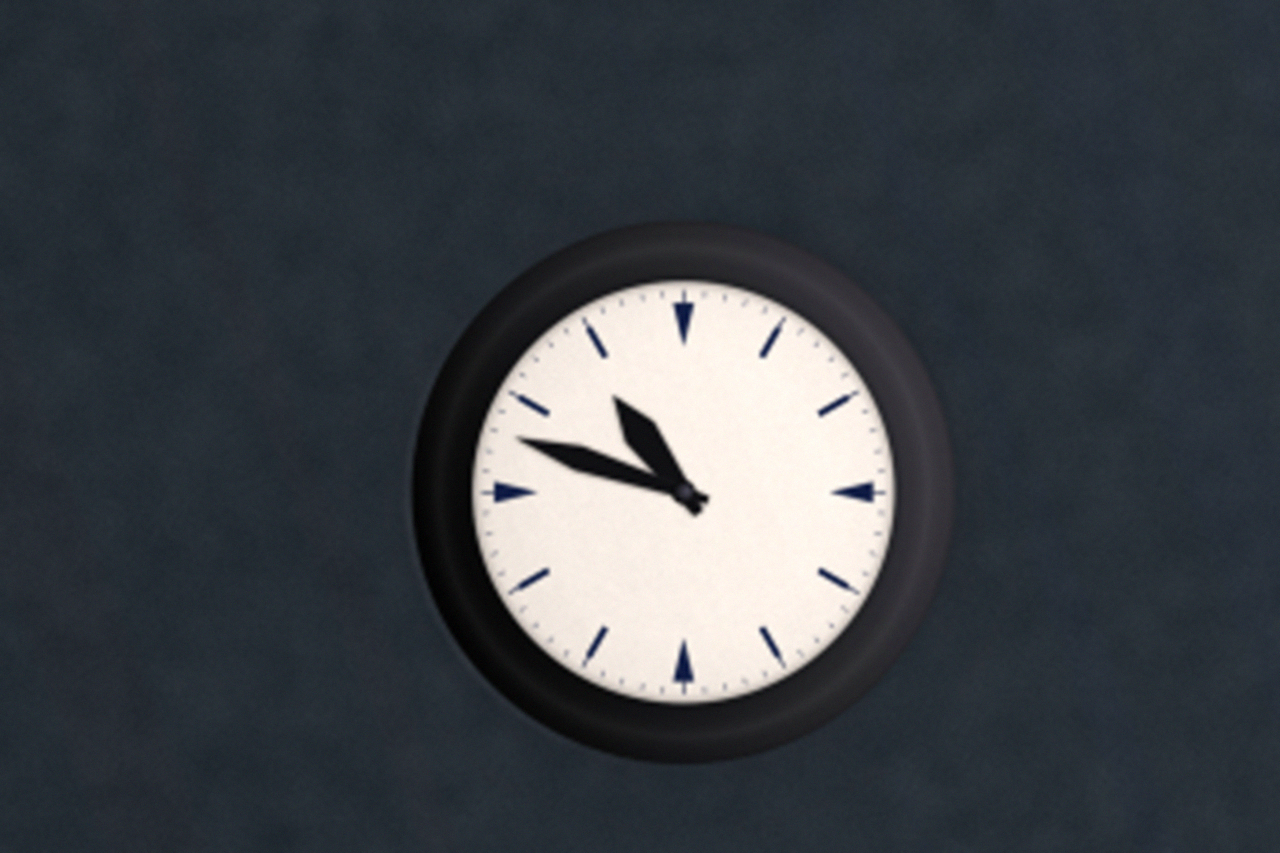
10:48
